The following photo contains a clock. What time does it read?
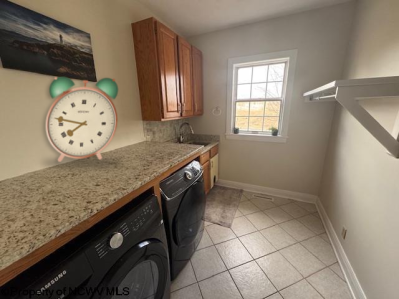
7:47
